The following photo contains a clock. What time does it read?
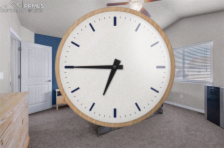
6:45
